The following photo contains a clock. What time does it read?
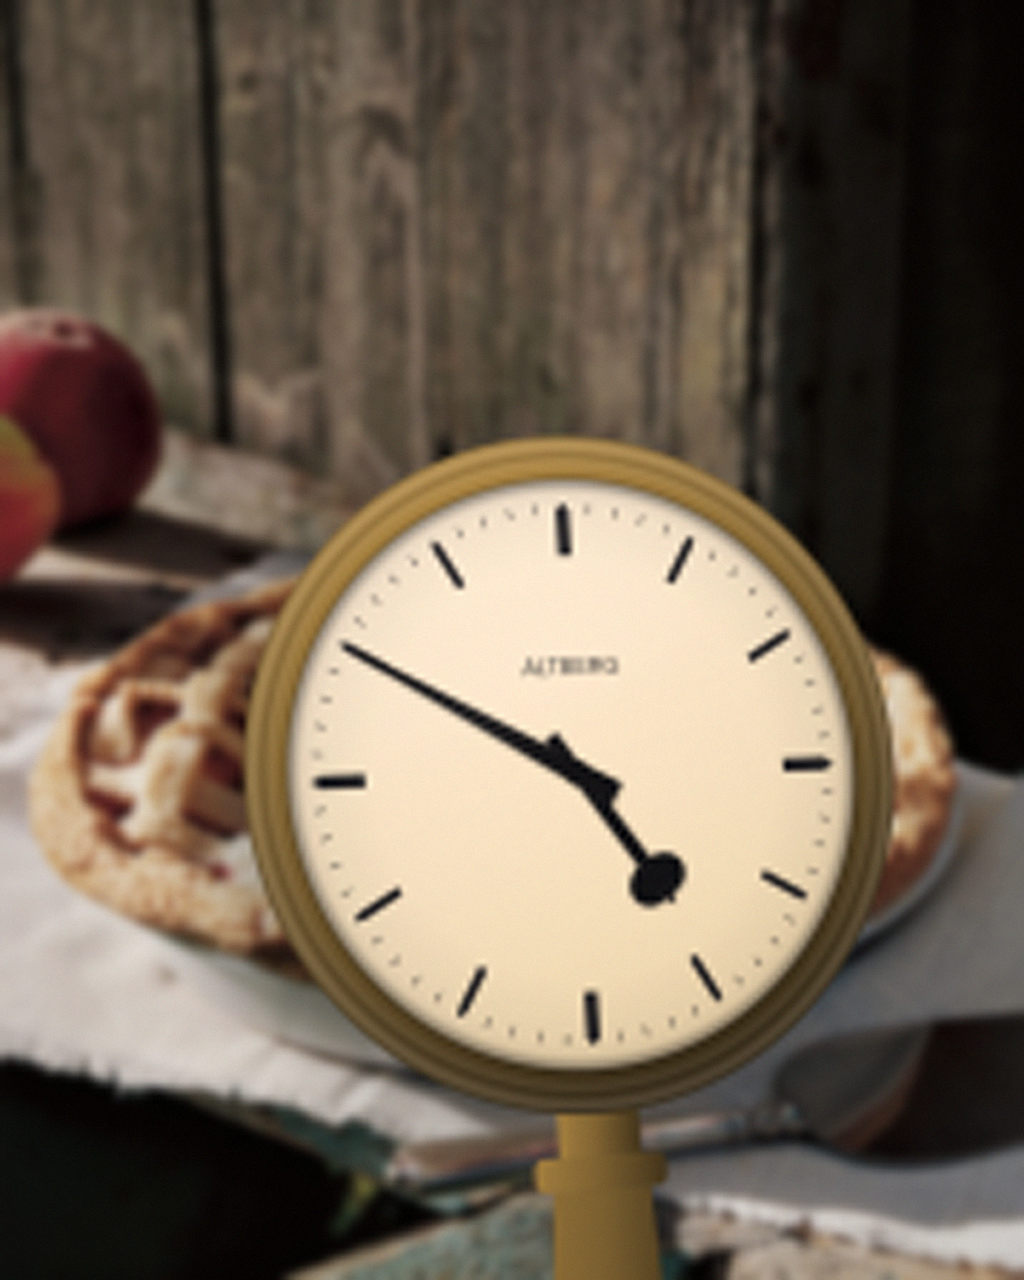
4:50
